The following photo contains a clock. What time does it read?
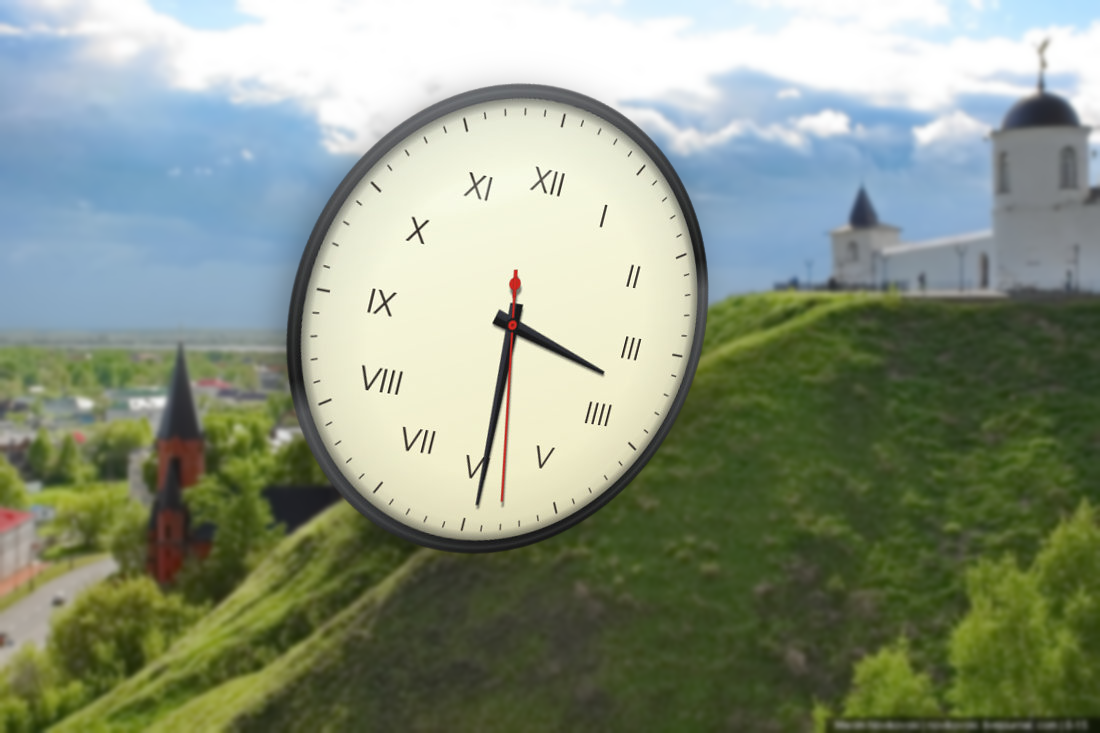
3:29:28
